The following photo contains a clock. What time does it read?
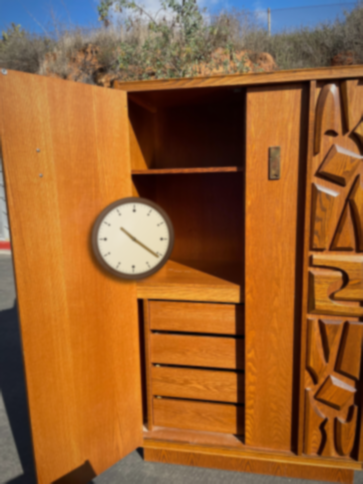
10:21
